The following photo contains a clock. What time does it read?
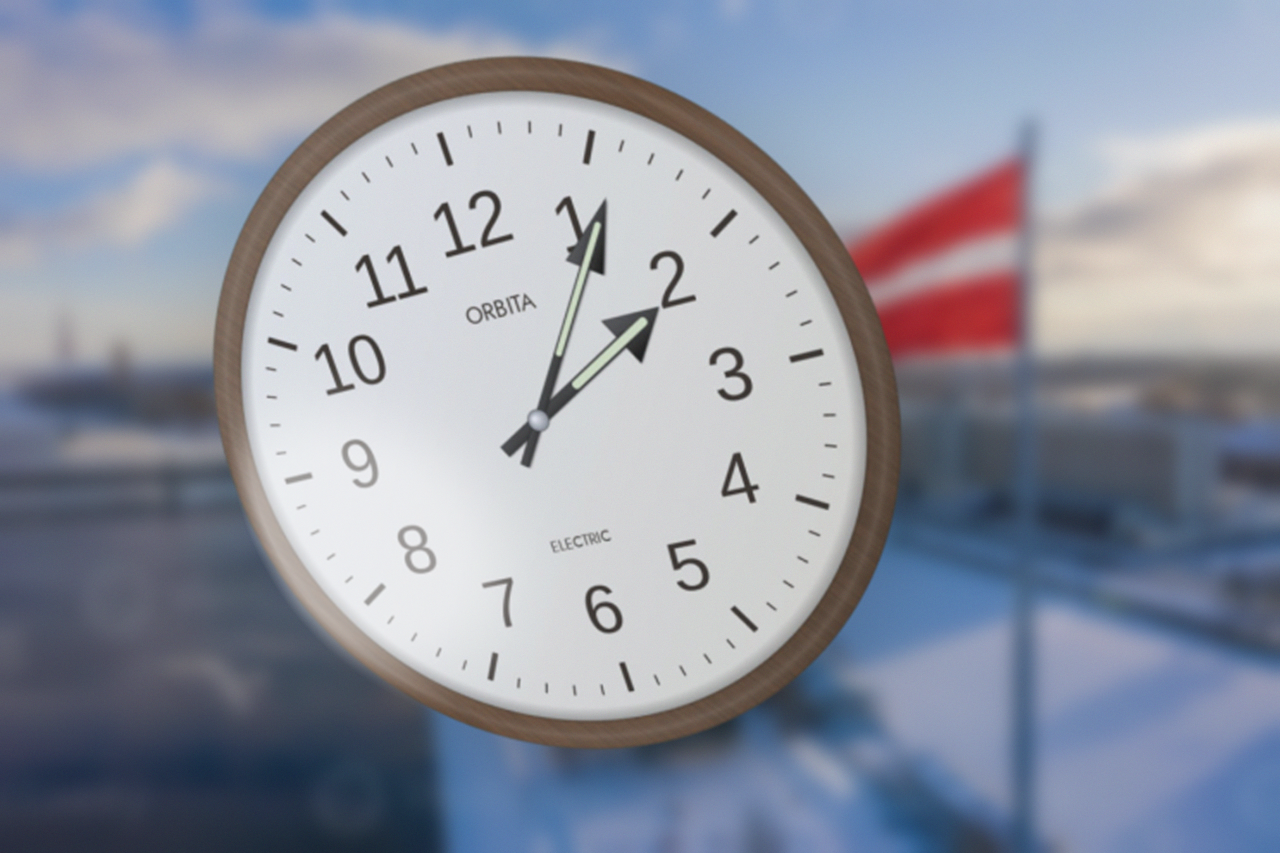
2:06
